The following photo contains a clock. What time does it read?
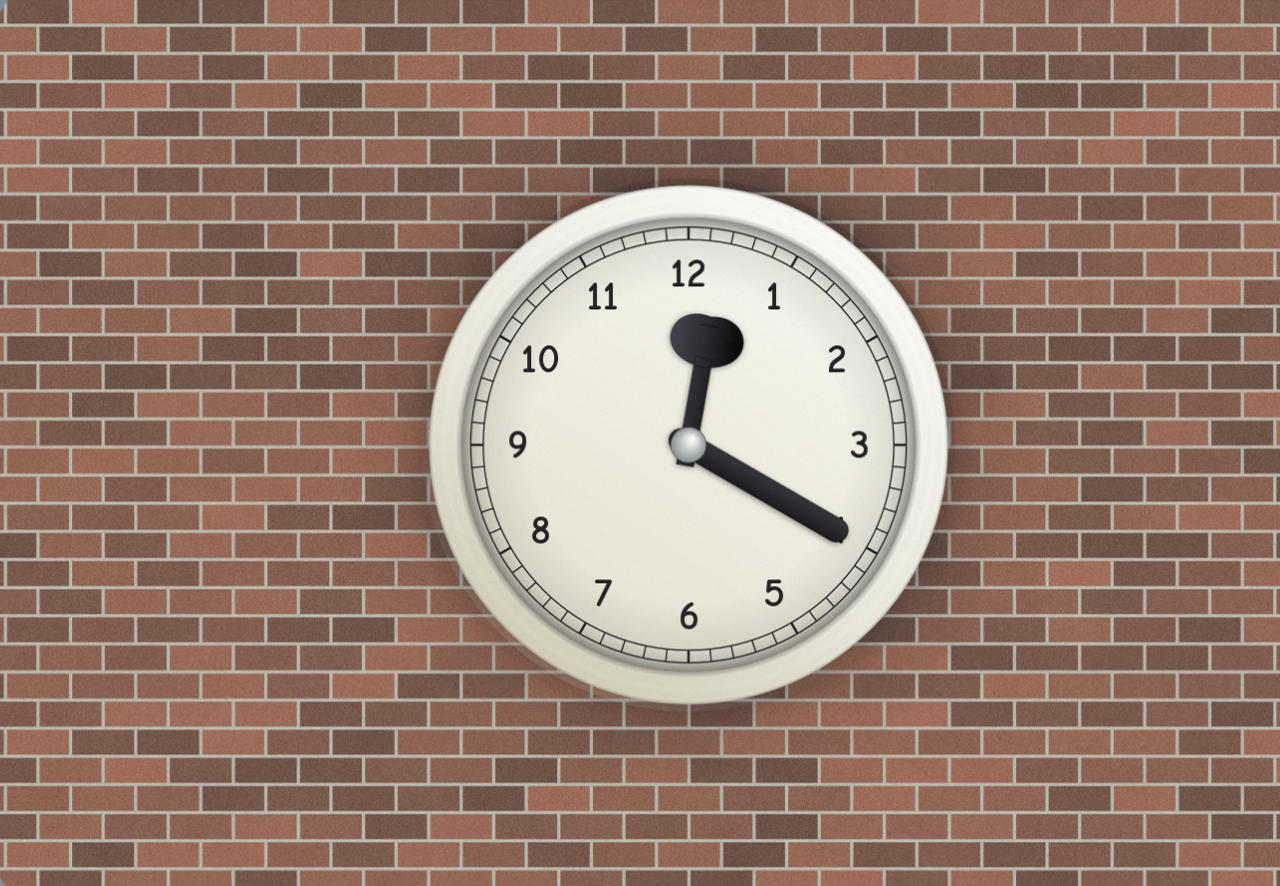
12:20
